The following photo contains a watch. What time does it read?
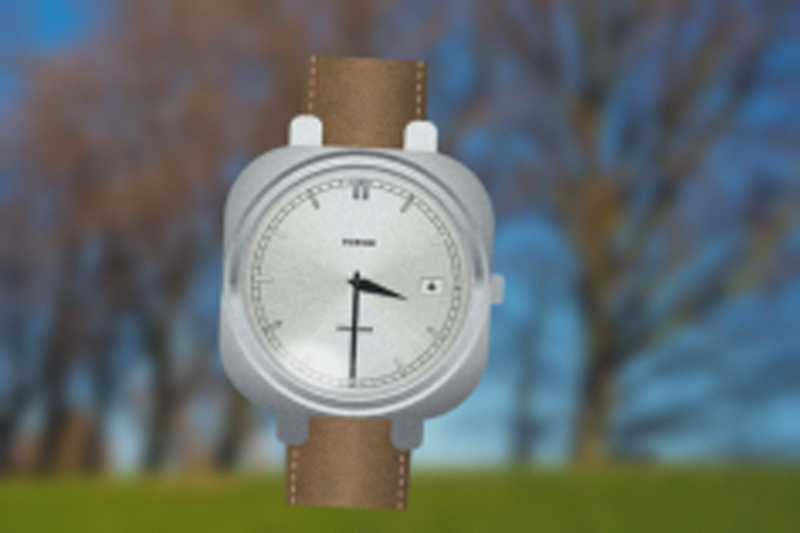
3:30
